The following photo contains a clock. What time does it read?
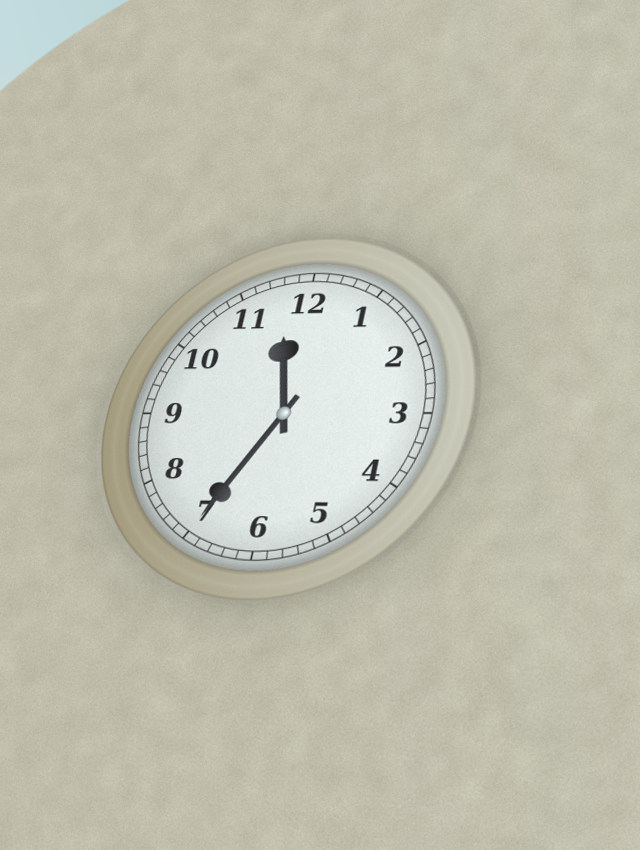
11:35
